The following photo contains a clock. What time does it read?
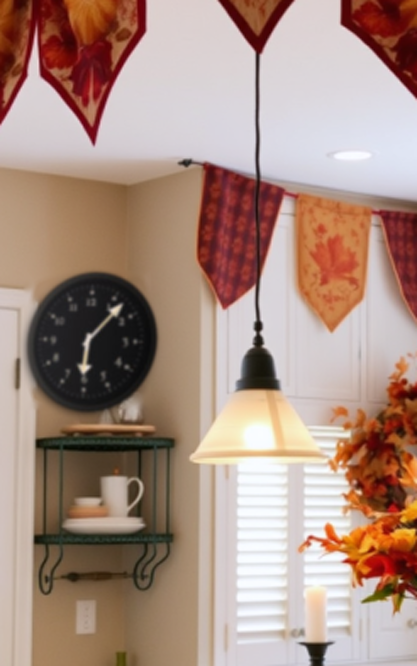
6:07
